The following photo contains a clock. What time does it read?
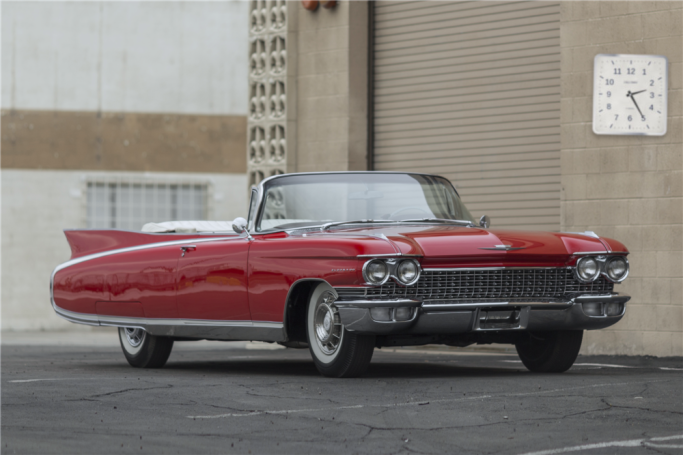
2:25
